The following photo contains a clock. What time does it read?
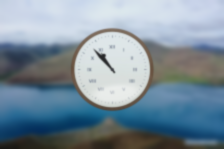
10:53
